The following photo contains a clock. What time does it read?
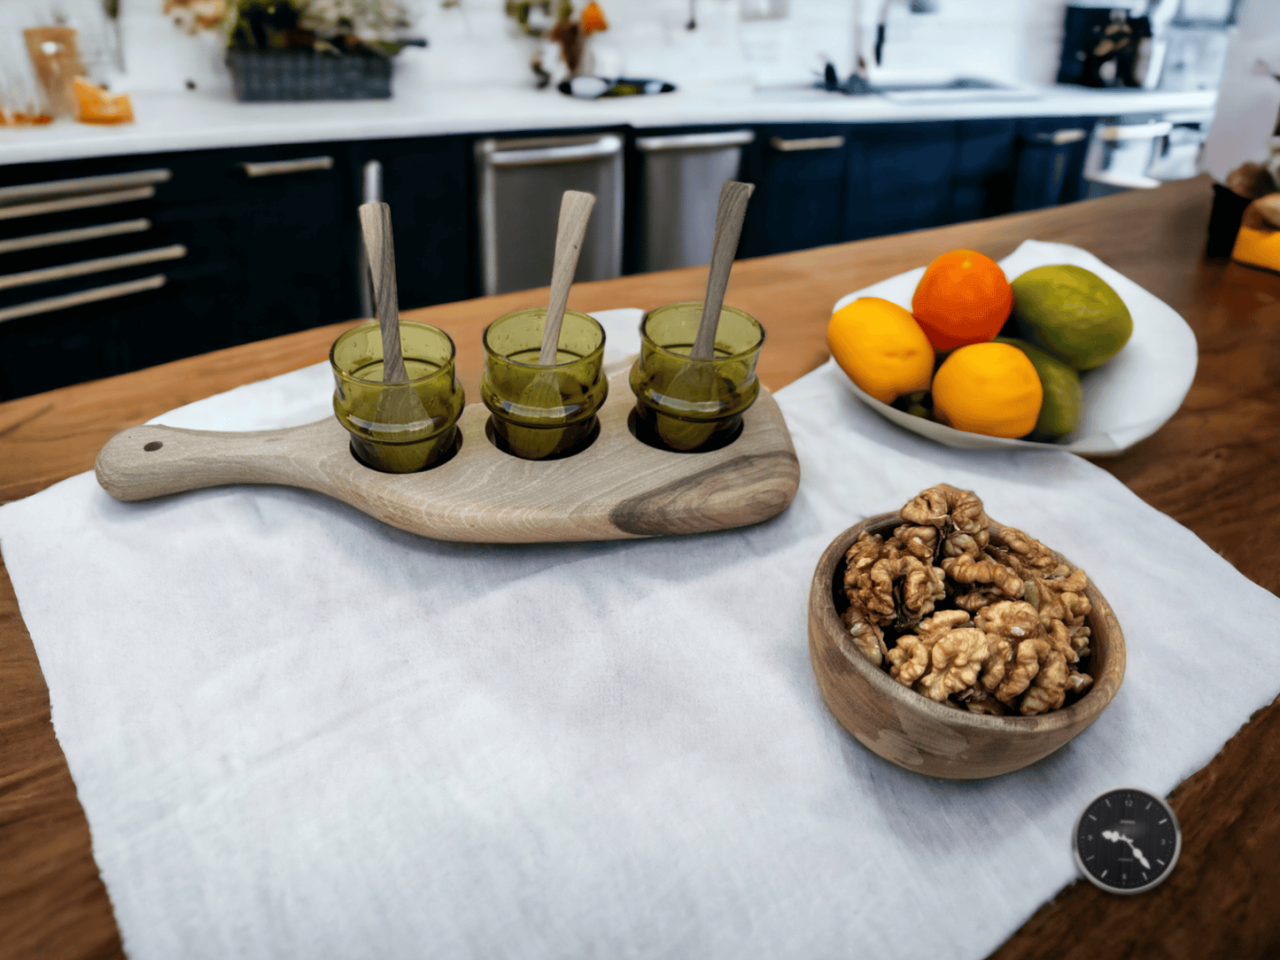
9:23
